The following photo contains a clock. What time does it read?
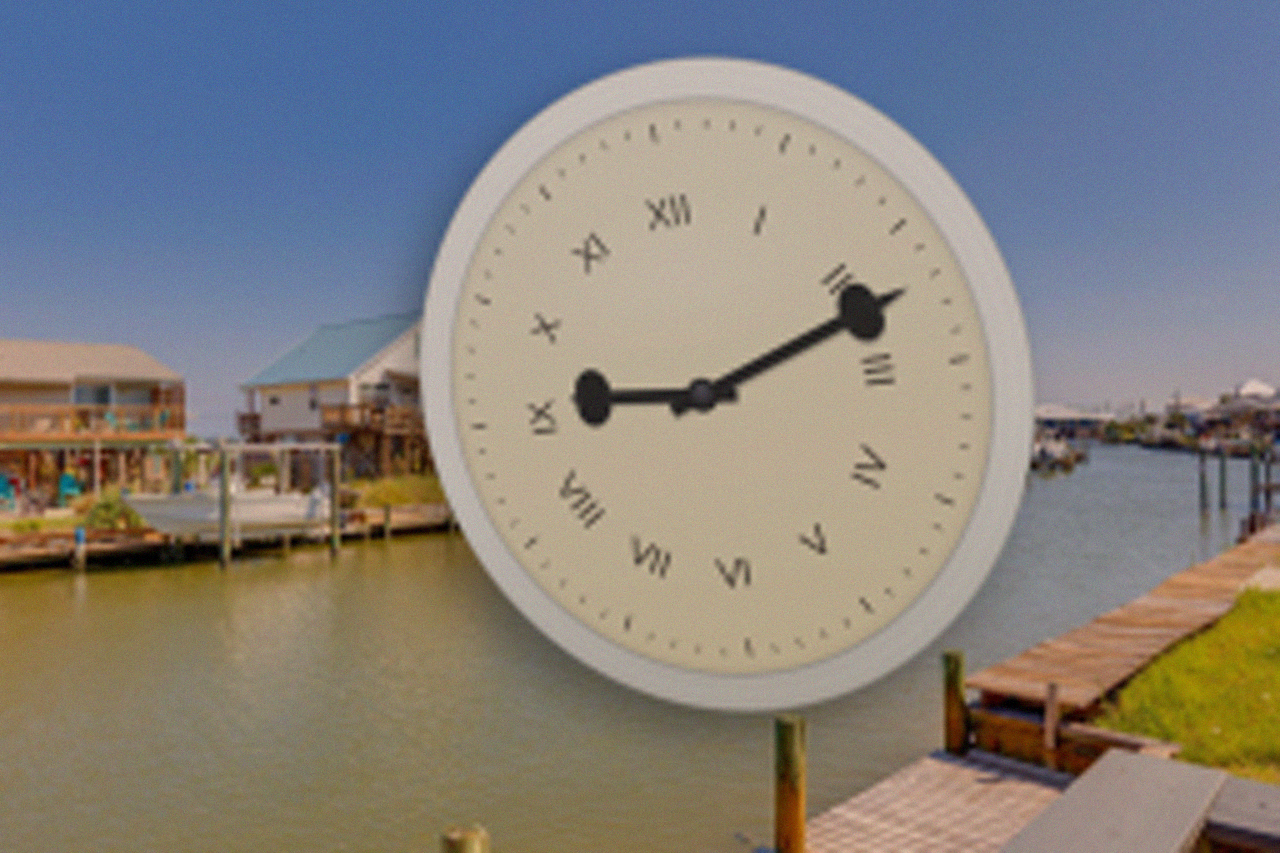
9:12
